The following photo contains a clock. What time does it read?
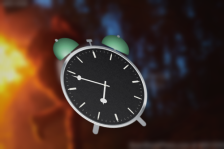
6:49
